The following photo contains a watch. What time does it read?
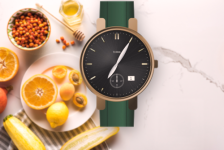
7:05
